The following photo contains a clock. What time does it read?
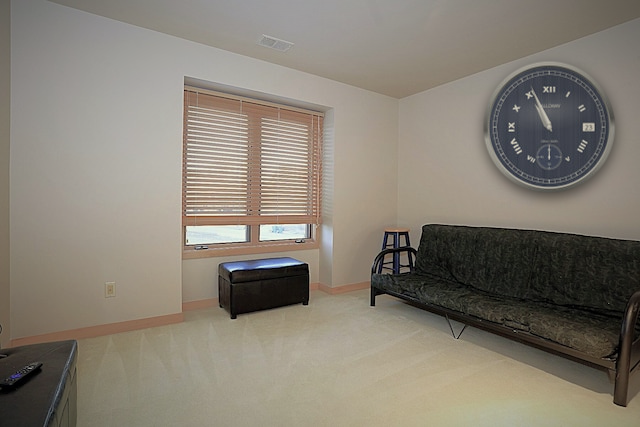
10:56
